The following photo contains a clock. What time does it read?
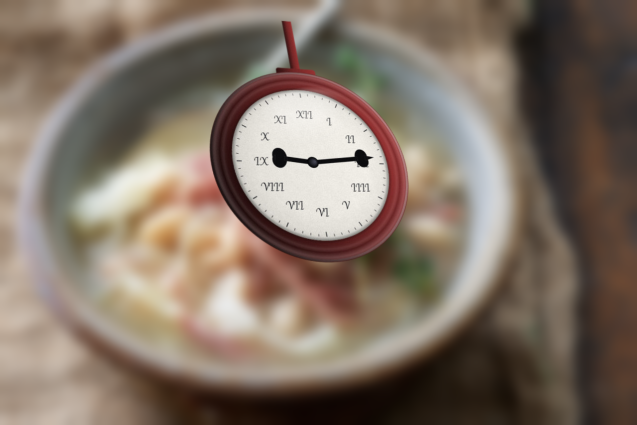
9:14
